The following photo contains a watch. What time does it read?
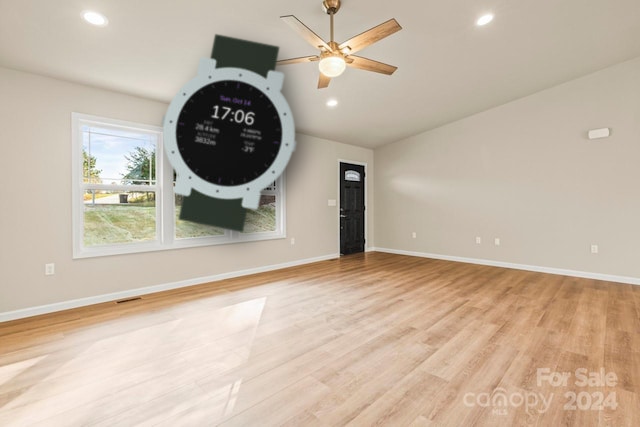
17:06
